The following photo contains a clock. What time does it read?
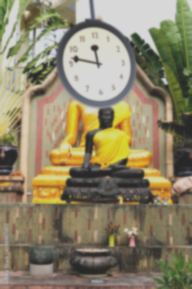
11:47
